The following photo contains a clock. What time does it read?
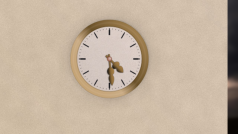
4:29
